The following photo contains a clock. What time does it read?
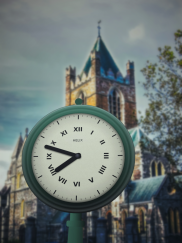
7:48
